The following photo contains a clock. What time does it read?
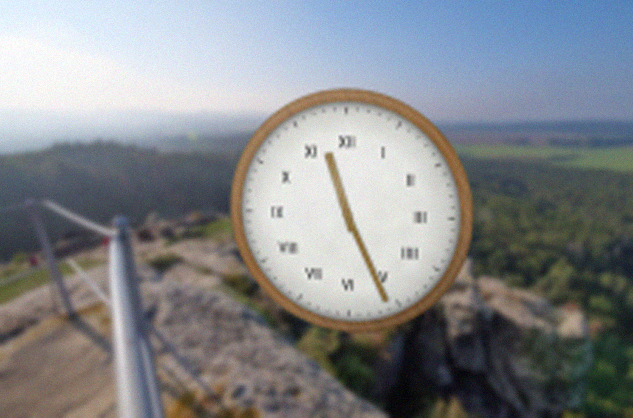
11:26
